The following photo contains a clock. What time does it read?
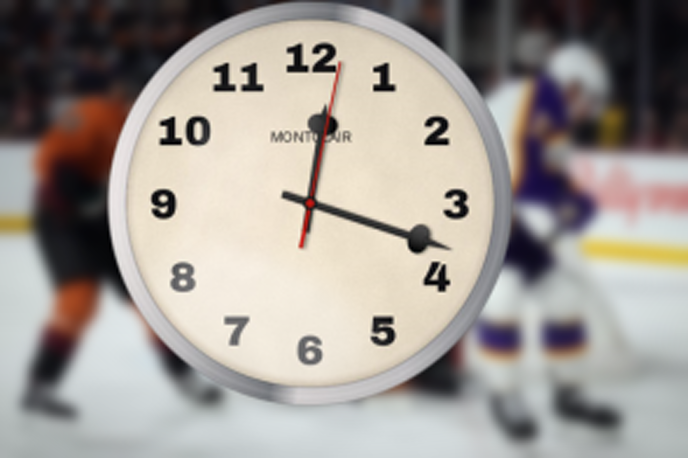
12:18:02
